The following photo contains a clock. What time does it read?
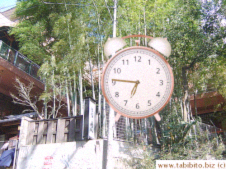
6:46
